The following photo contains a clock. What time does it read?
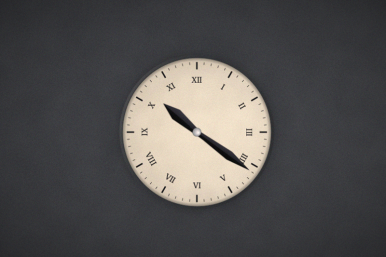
10:21
